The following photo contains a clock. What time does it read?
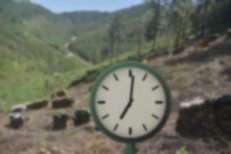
7:01
